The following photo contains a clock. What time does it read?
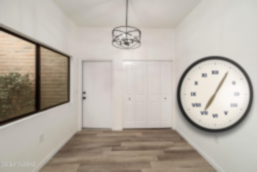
7:05
